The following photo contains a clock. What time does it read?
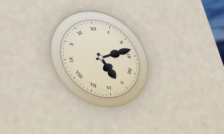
5:13
